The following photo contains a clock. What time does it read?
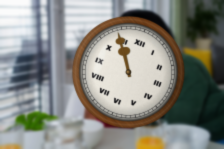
10:54
